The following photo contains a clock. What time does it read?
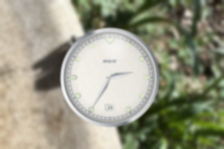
2:35
